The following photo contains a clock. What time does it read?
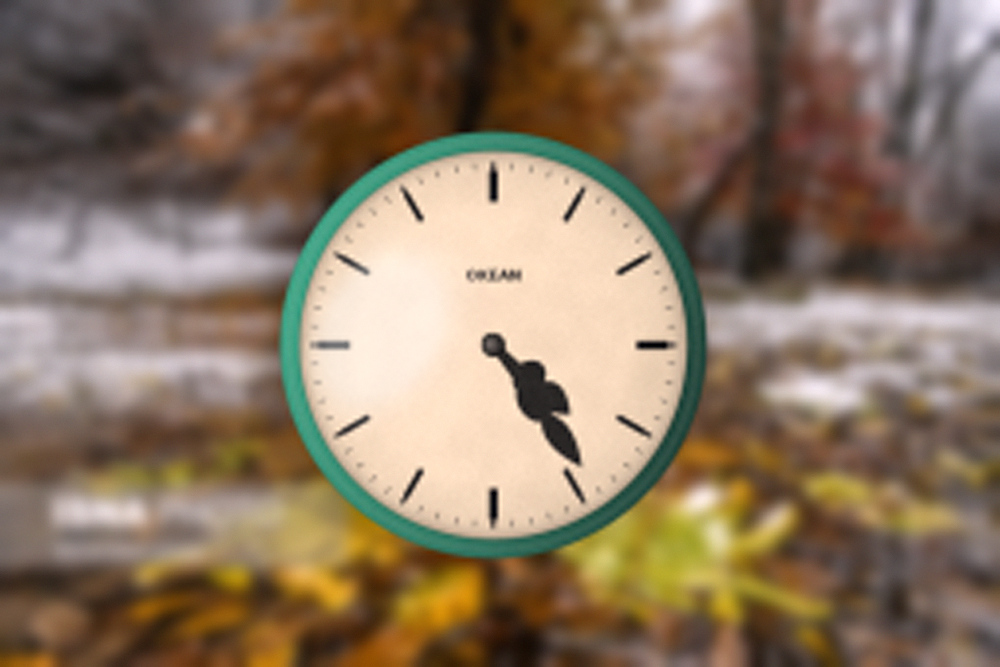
4:24
